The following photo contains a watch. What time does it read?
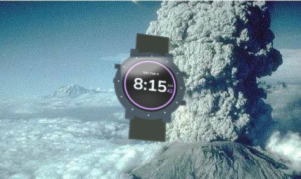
8:15
